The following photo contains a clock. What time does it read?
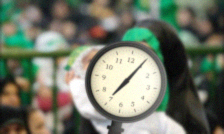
7:05
